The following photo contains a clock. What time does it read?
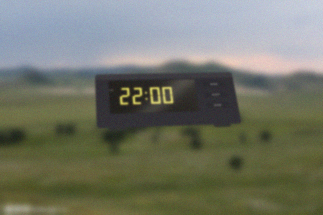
22:00
